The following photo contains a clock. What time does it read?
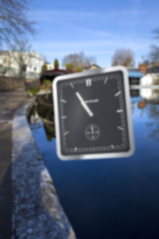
10:55
